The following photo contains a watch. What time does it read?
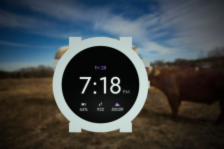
7:18
